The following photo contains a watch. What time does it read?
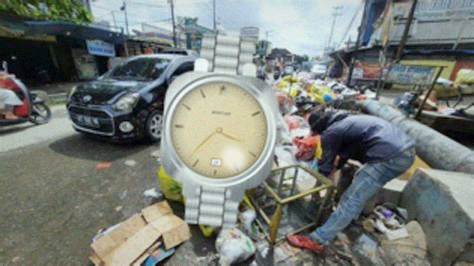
3:37
